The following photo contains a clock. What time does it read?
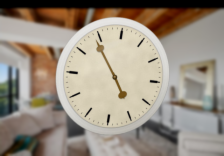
4:54
